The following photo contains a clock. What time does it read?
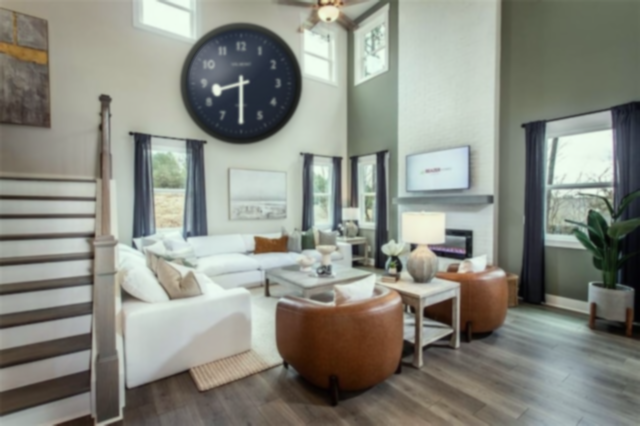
8:30
